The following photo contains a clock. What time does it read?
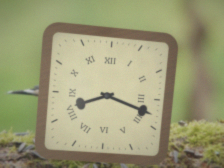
8:18
